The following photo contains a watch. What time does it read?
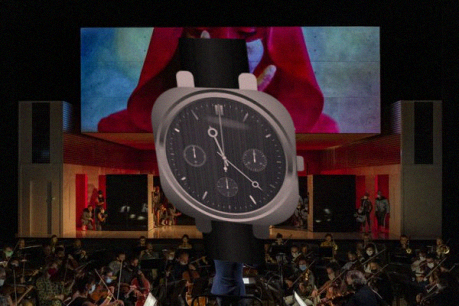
11:22
